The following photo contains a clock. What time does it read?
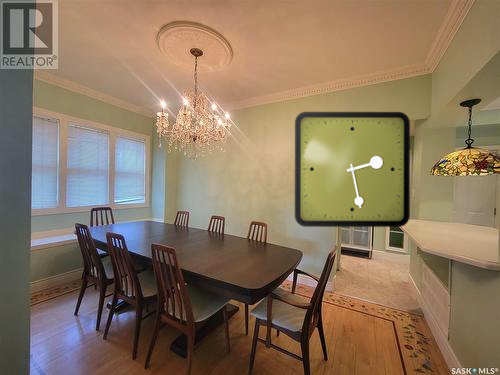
2:28
